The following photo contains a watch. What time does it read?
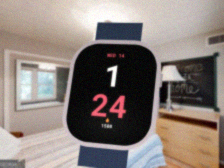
1:24
